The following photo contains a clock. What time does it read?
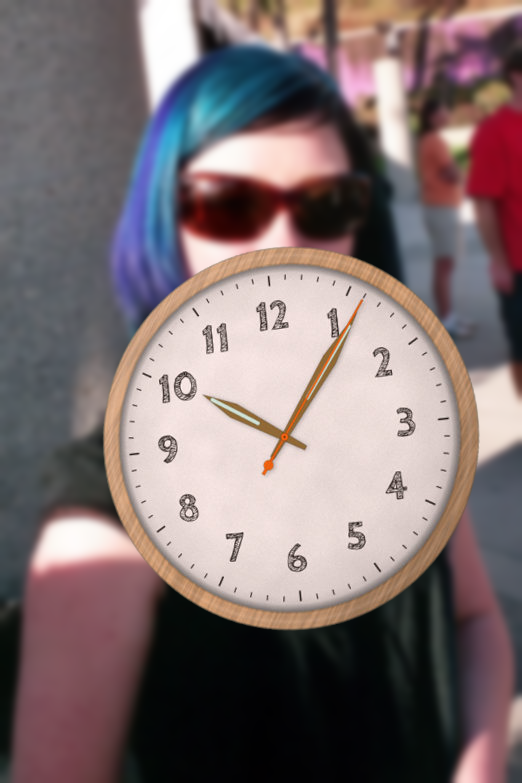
10:06:06
